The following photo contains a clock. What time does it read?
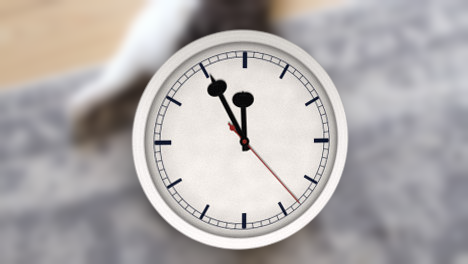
11:55:23
